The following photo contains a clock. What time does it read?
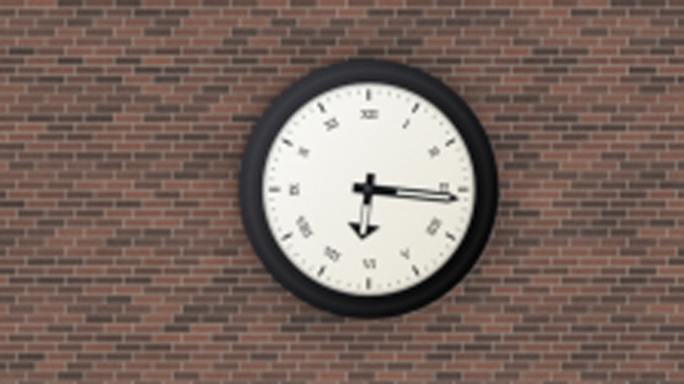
6:16
